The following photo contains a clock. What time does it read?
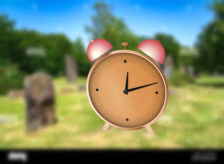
12:12
